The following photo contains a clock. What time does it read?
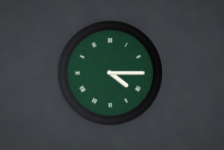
4:15
